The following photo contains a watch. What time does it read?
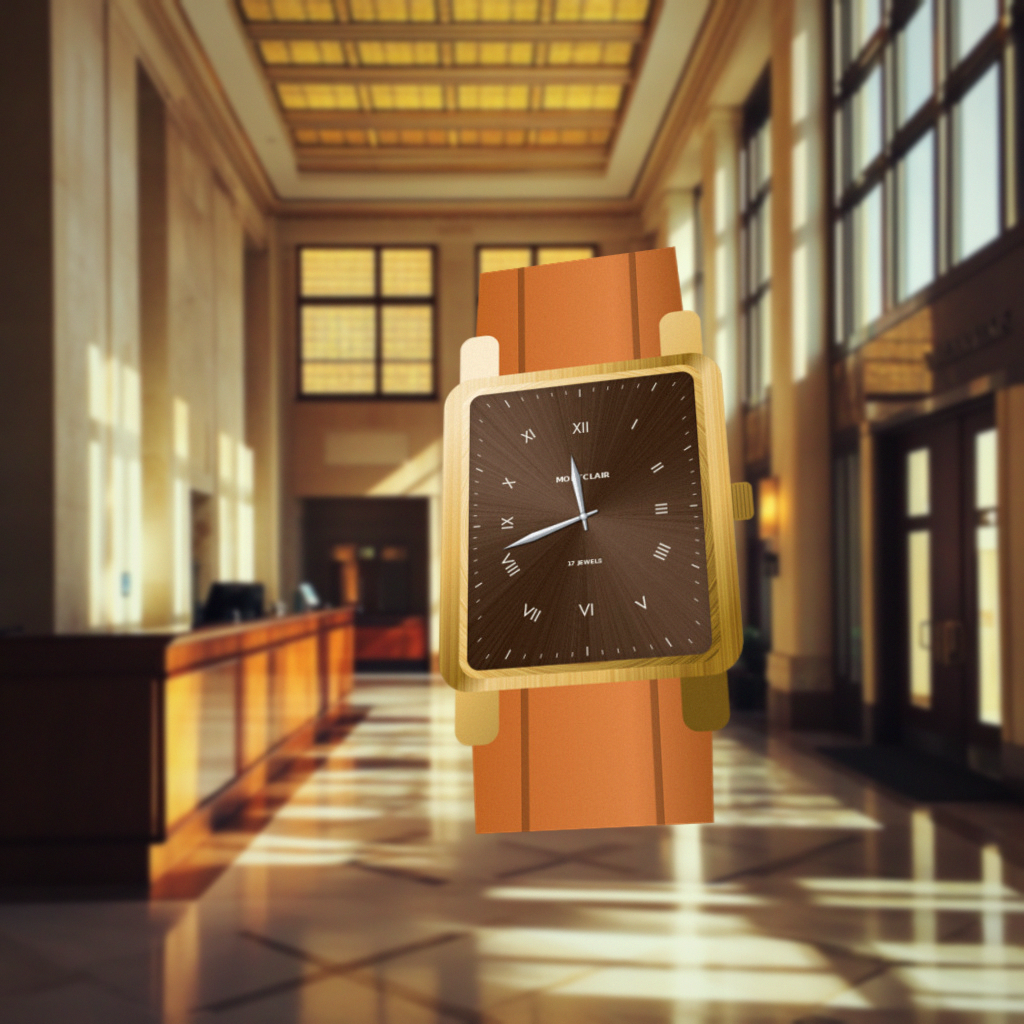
11:42
